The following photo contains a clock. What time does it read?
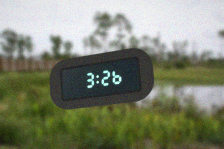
3:26
